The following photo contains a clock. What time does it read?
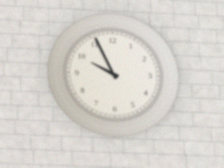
9:56
